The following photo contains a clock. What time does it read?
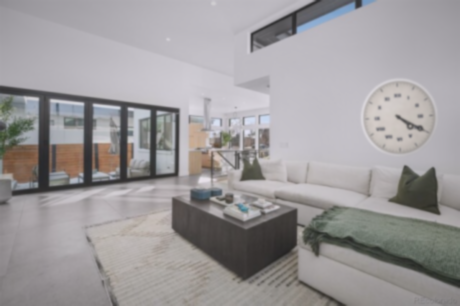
4:20
